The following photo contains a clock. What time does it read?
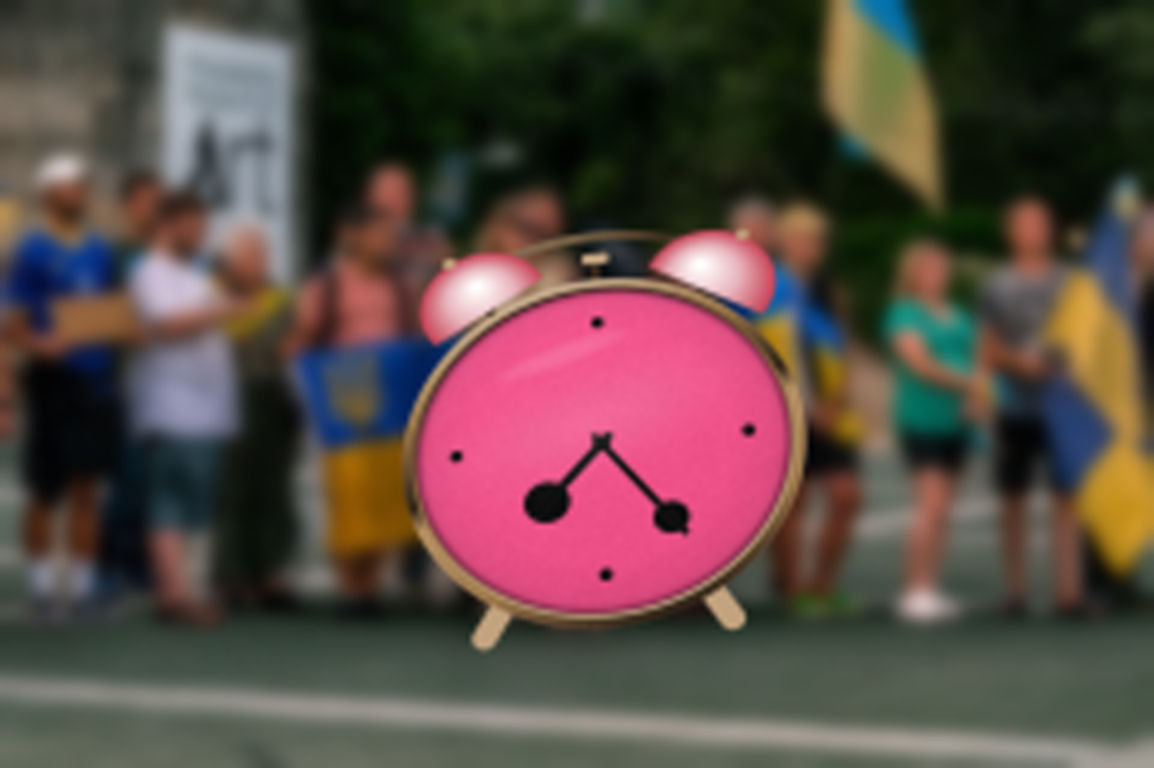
7:24
